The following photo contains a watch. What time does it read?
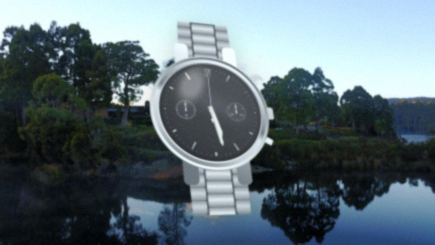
5:28
